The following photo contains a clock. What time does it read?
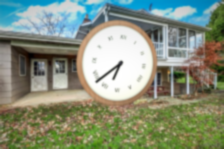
6:38
